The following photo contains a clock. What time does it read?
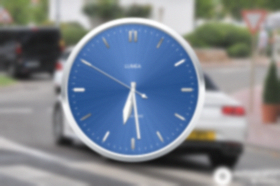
6:28:50
